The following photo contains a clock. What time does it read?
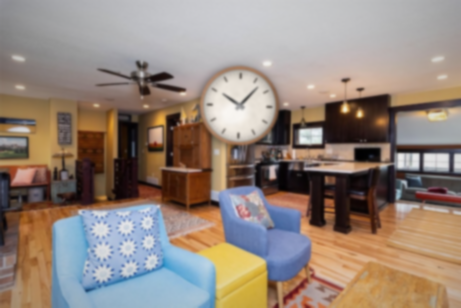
10:07
